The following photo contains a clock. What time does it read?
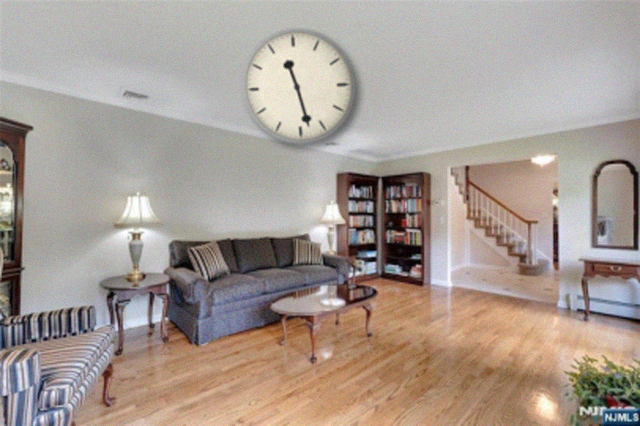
11:28
